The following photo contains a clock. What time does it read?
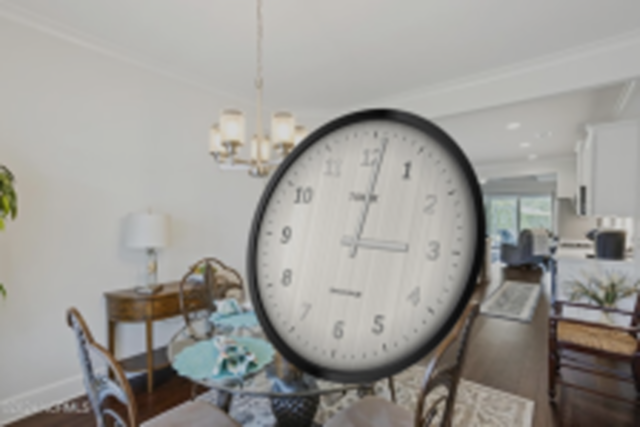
3:01
